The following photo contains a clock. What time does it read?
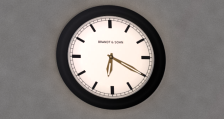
6:20
